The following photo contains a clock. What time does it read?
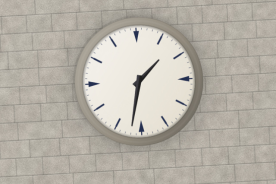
1:32
